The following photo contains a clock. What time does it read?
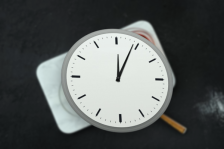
12:04
